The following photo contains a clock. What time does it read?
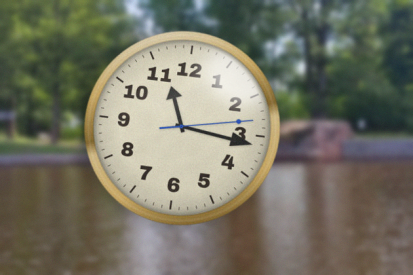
11:16:13
